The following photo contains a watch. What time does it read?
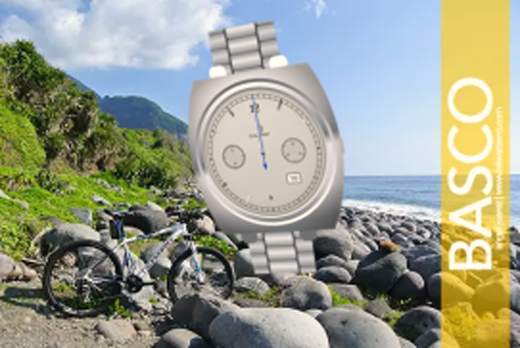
12:00
